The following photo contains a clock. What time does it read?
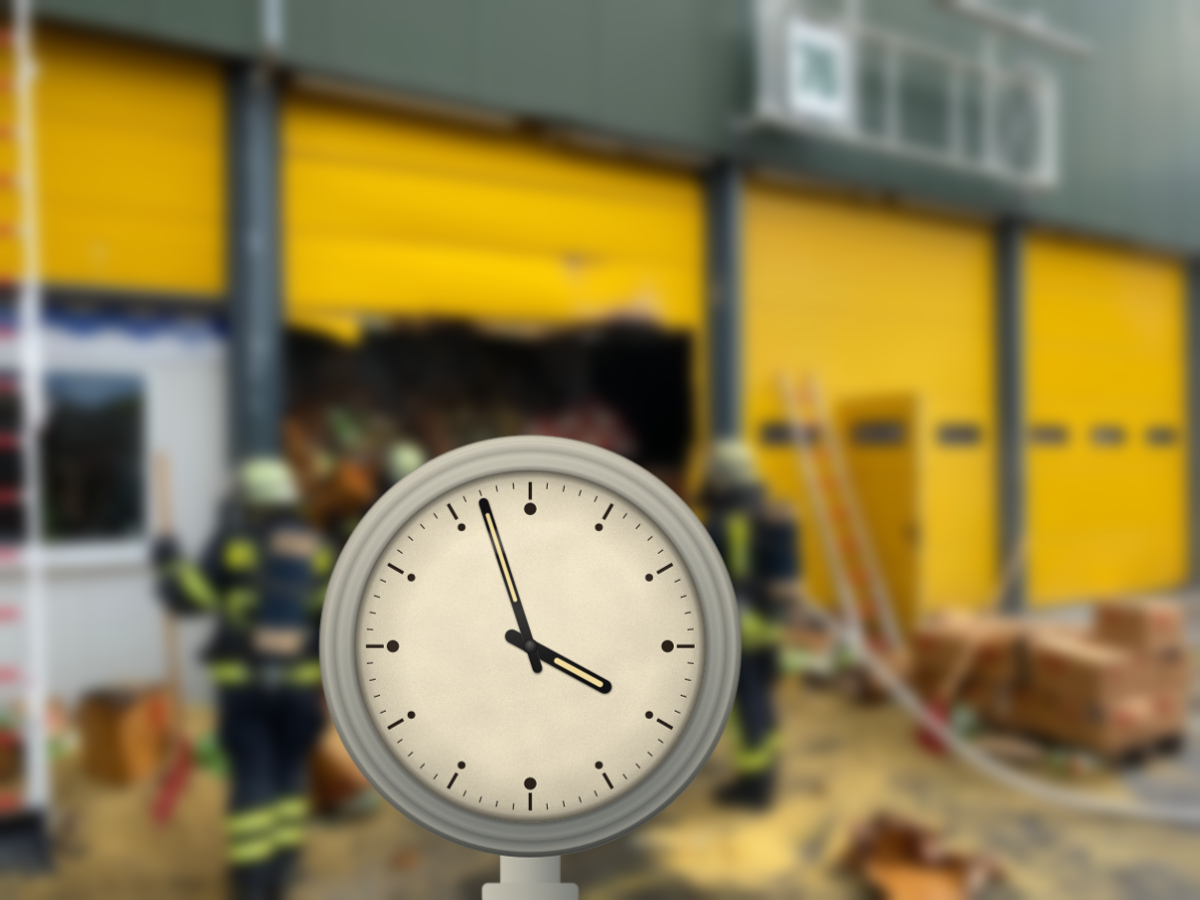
3:57
